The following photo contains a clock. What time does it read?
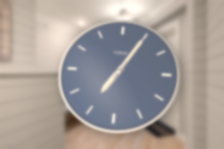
7:05
